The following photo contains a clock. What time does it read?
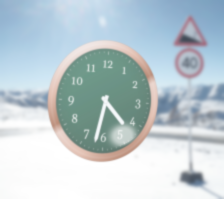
4:32
